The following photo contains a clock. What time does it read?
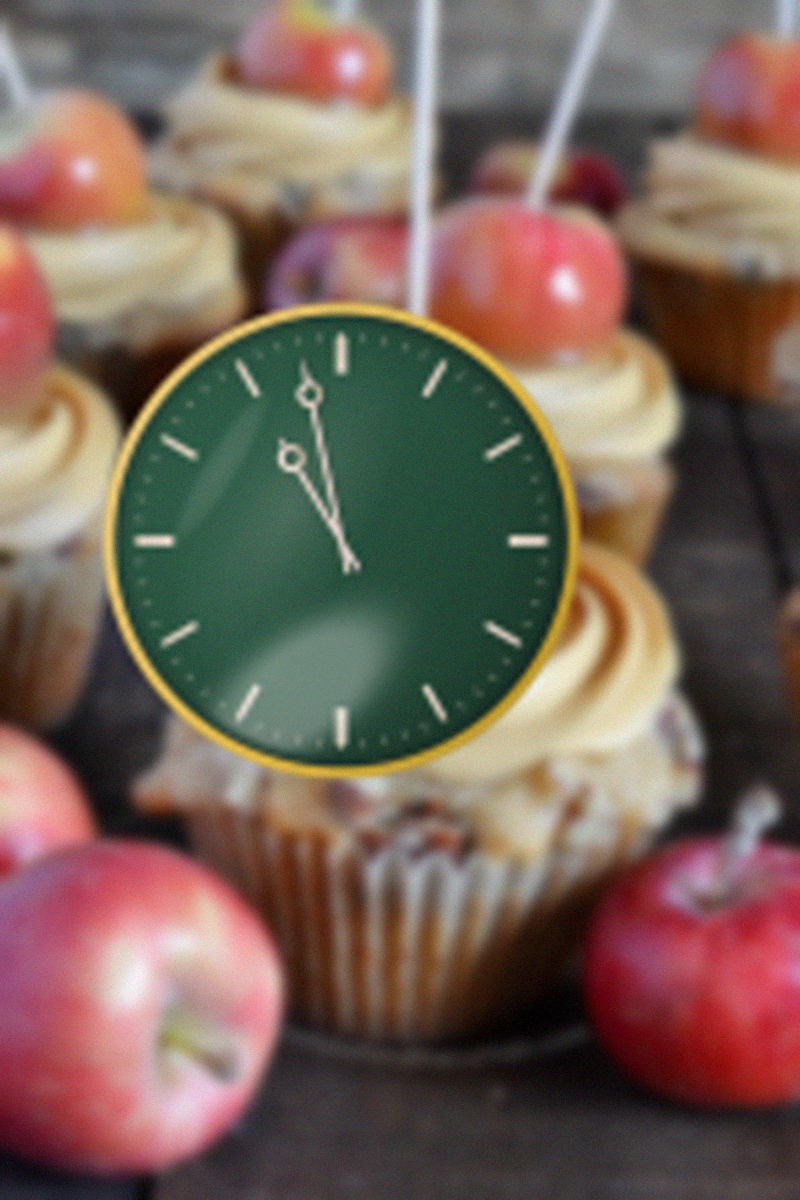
10:58
